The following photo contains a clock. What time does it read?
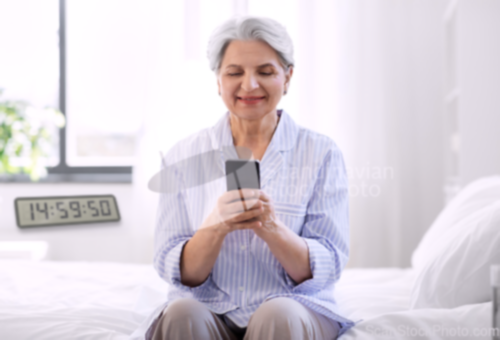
14:59:50
